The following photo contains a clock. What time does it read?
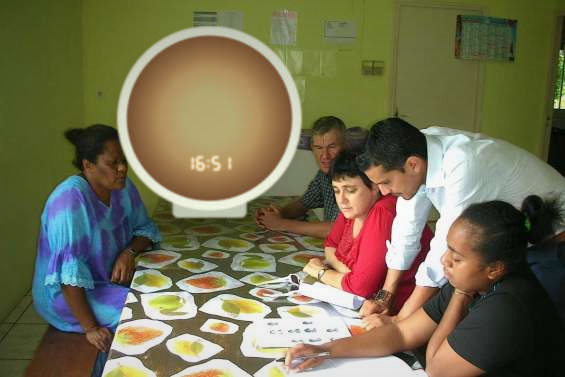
16:51
